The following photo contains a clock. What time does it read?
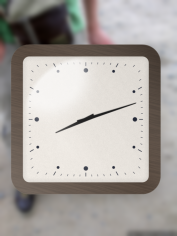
8:12
